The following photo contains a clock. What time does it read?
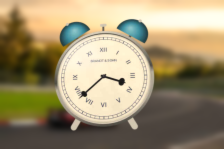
3:38
